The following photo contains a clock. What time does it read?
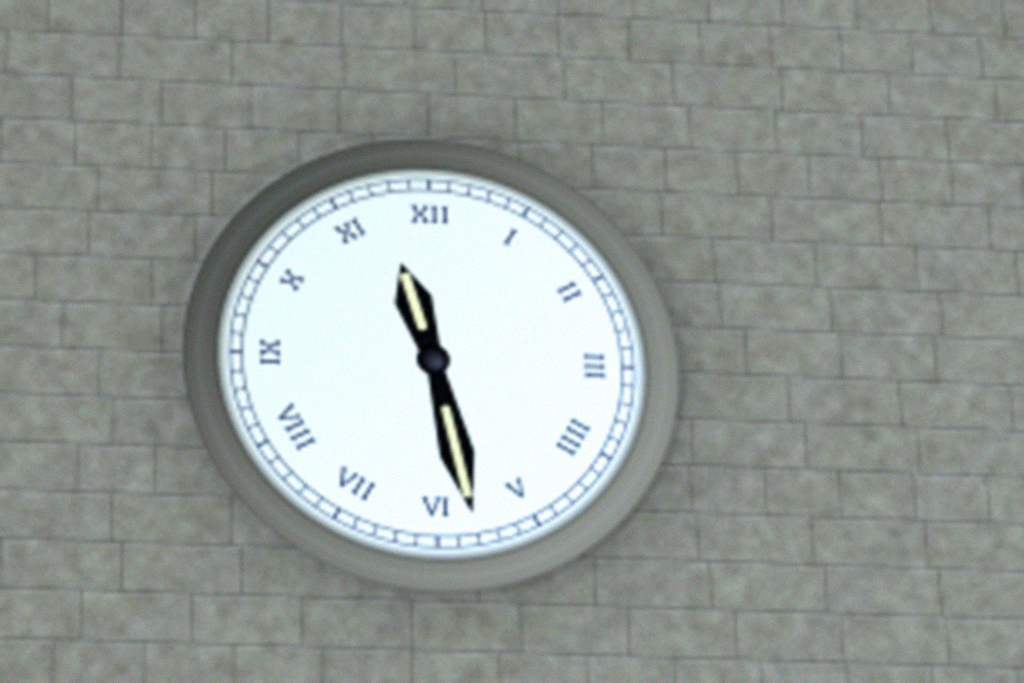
11:28
